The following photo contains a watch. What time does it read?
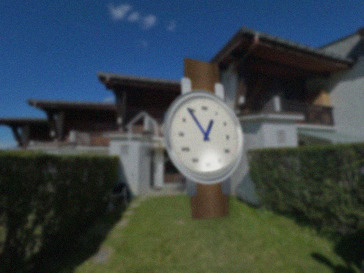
12:54
